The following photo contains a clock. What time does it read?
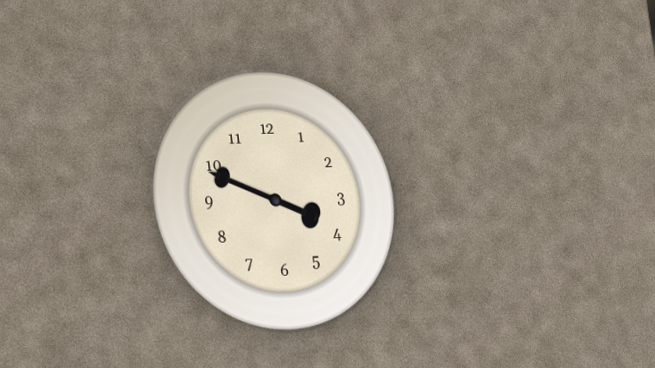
3:49
